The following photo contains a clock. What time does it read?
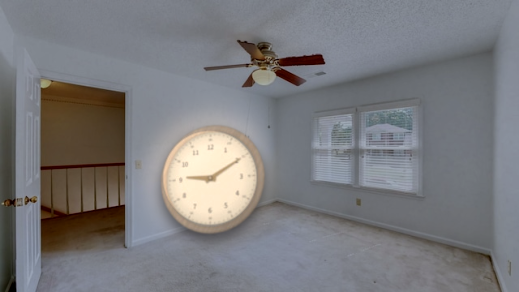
9:10
